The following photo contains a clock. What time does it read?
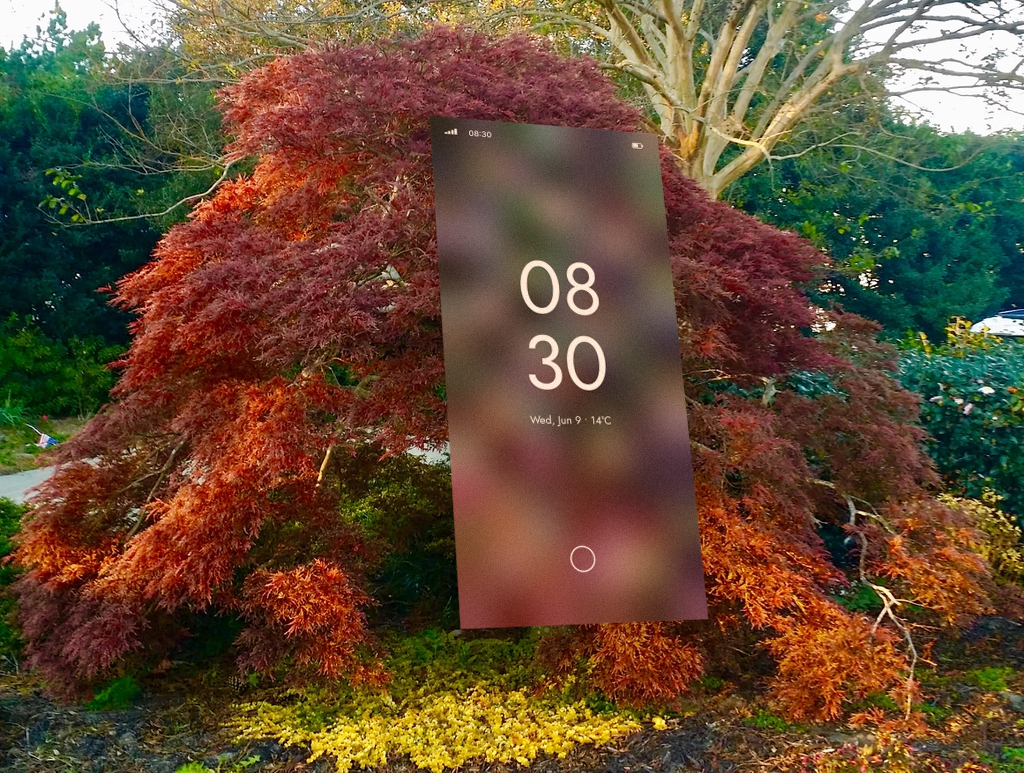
8:30
